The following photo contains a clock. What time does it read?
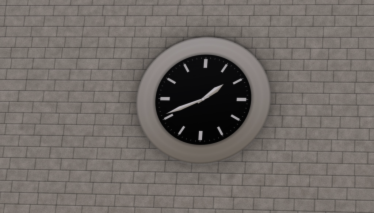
1:41
